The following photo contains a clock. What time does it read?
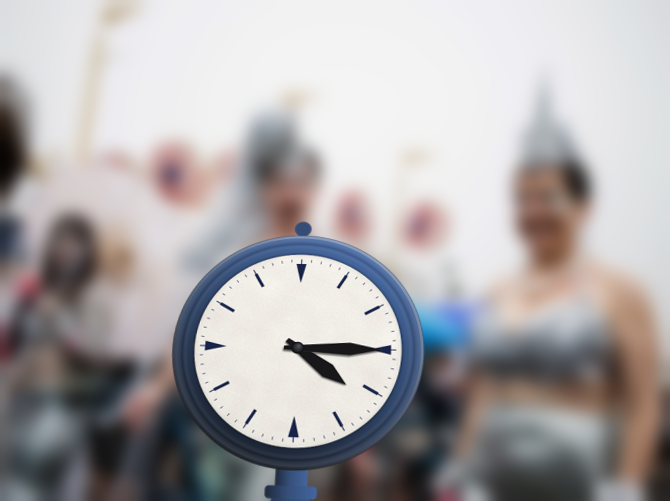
4:15
